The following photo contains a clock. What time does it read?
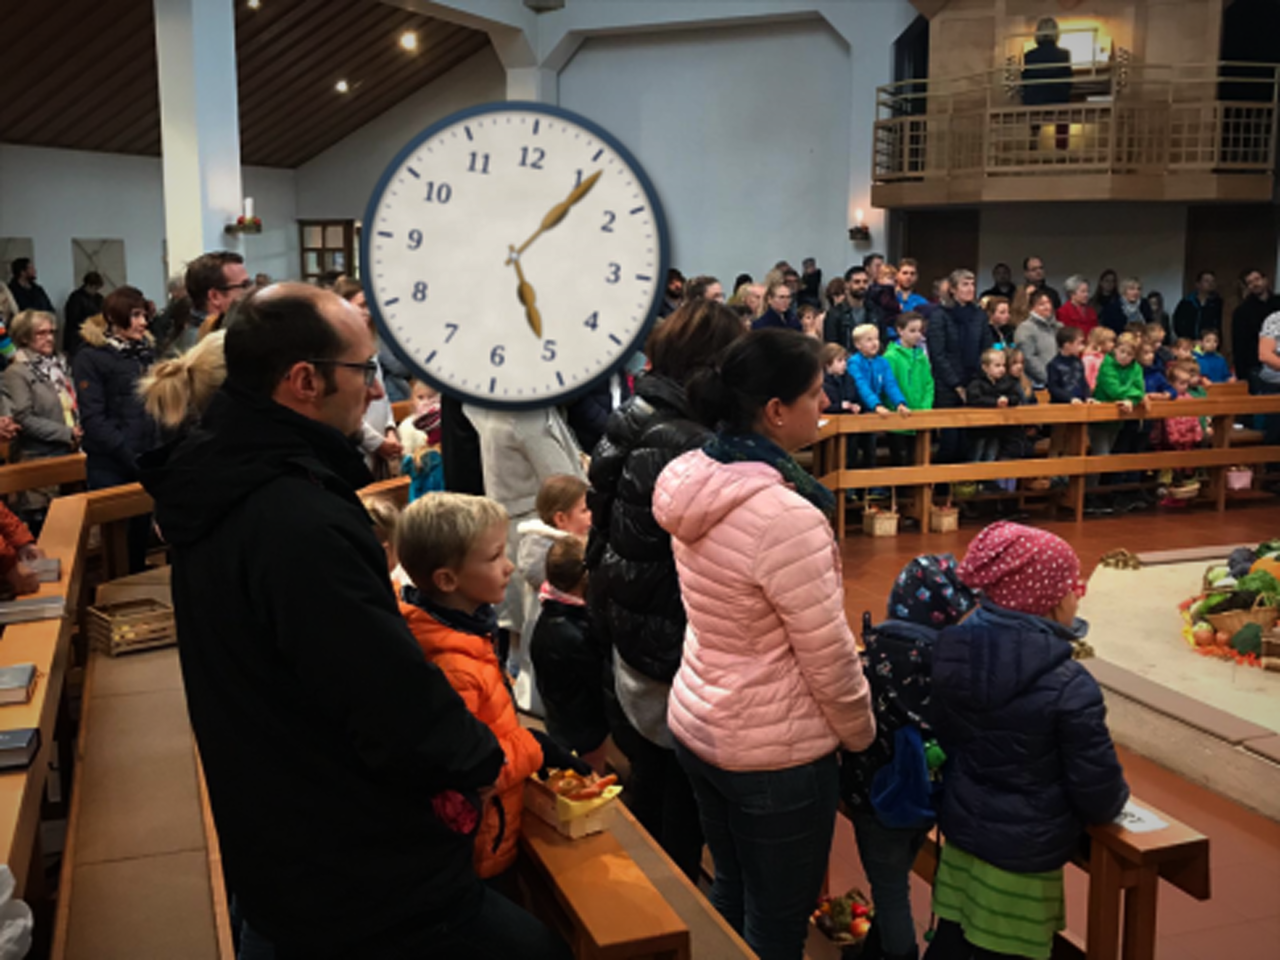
5:06
